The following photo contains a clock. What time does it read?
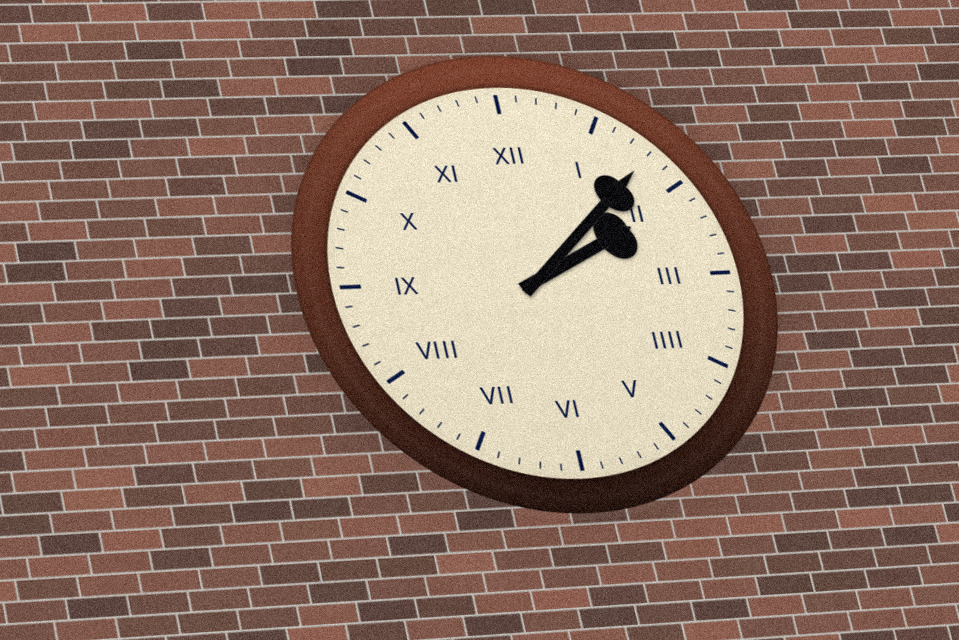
2:08
